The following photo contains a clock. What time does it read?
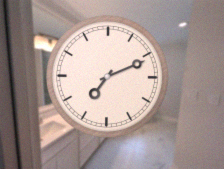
7:11
